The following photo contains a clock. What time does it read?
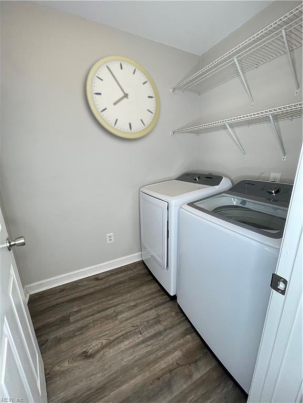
7:55
